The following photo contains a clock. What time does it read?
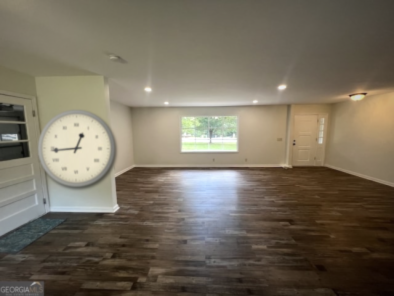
12:44
